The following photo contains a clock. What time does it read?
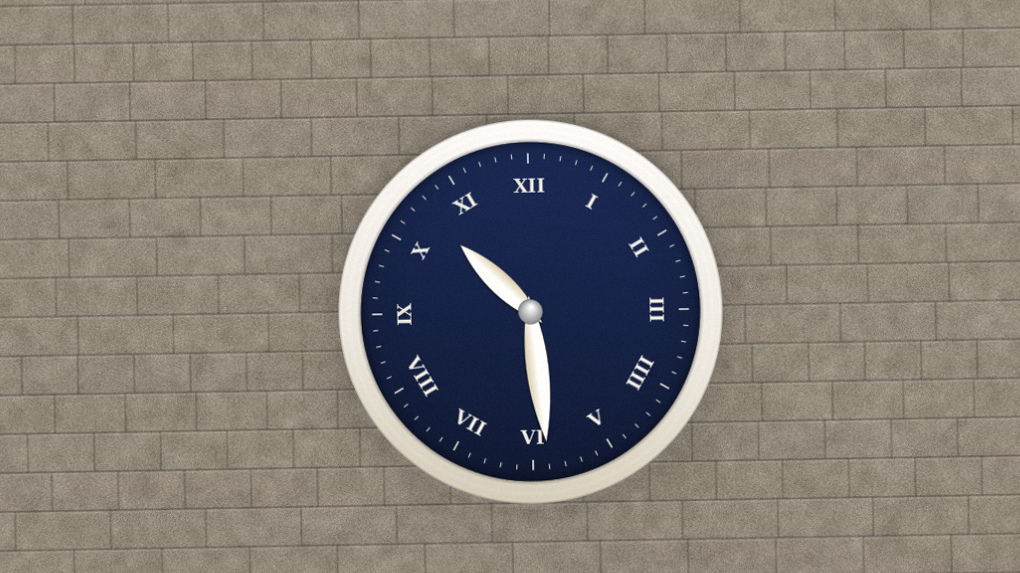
10:29
